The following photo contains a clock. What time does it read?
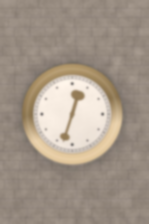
12:33
